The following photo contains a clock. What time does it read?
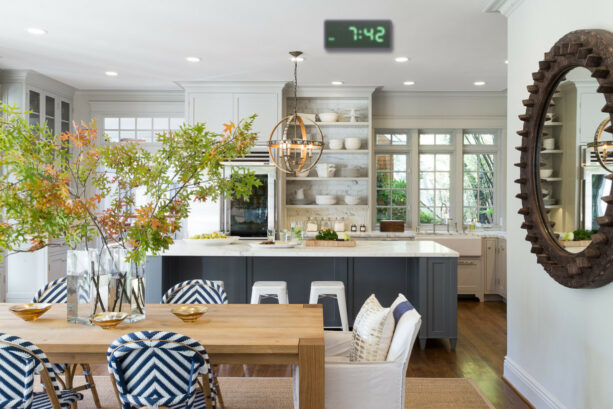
7:42
